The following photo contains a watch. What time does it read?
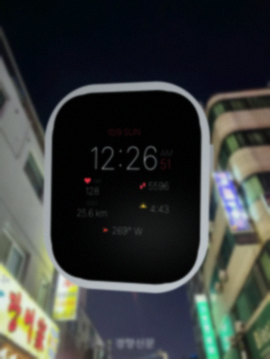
12:26:51
